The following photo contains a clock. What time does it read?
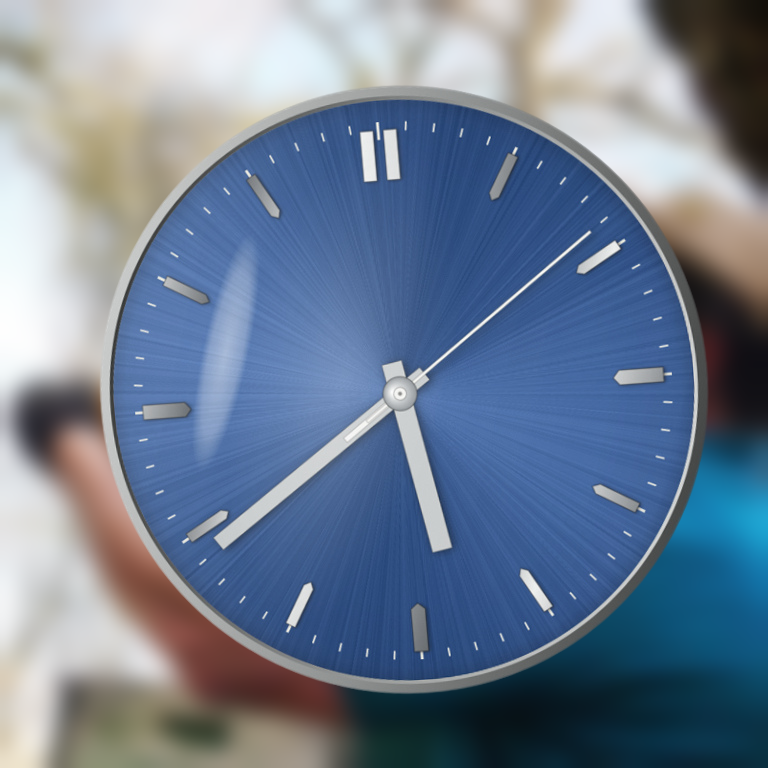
5:39:09
